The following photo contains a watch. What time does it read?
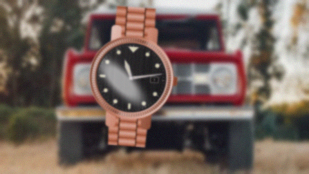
11:13
